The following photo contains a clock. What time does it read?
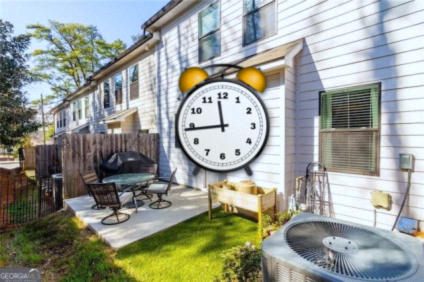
11:44
